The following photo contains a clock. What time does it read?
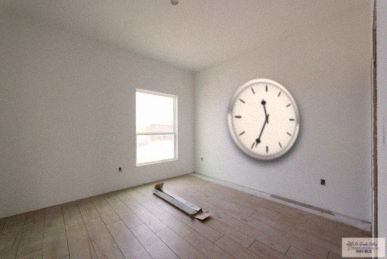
11:34
